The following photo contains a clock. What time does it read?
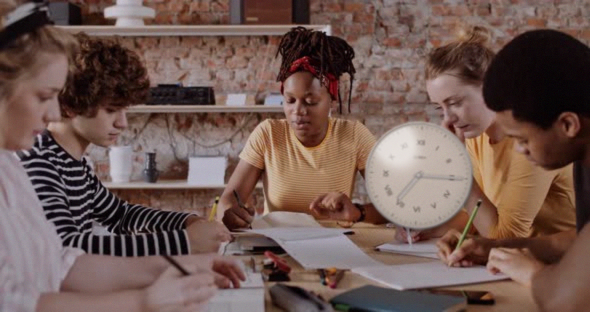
7:15
